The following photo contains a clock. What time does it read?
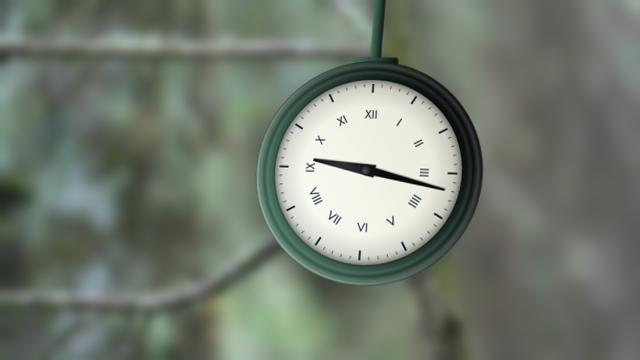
9:17
